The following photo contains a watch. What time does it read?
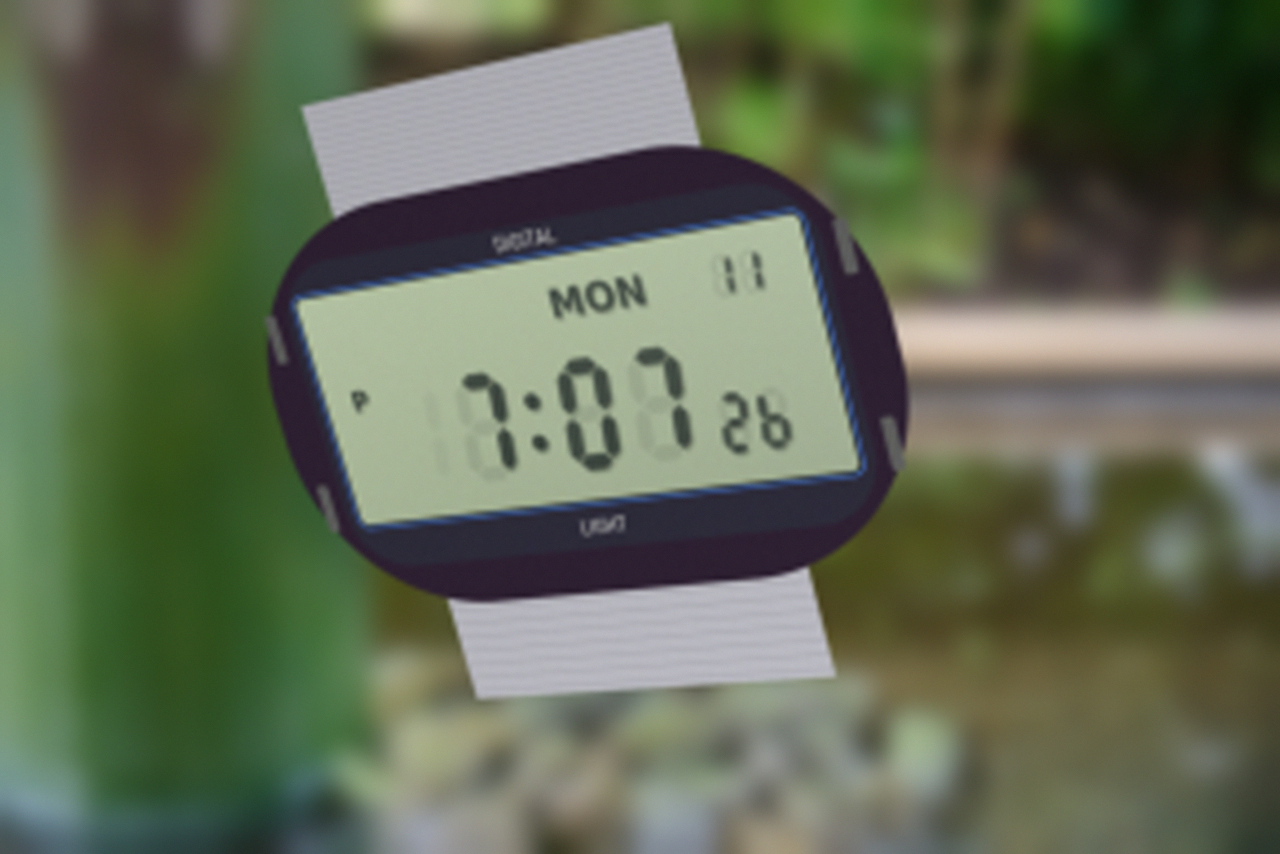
7:07:26
